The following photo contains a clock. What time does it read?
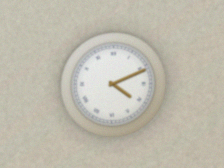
4:11
